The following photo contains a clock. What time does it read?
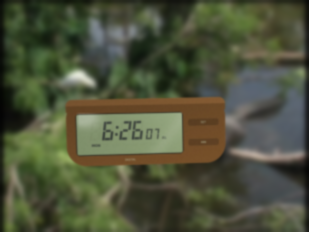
6:26:07
